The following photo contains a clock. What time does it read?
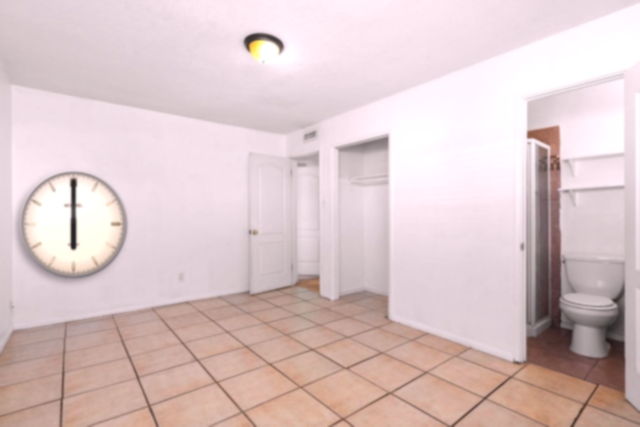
6:00
